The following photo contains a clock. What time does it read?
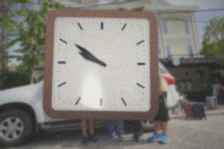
9:51
